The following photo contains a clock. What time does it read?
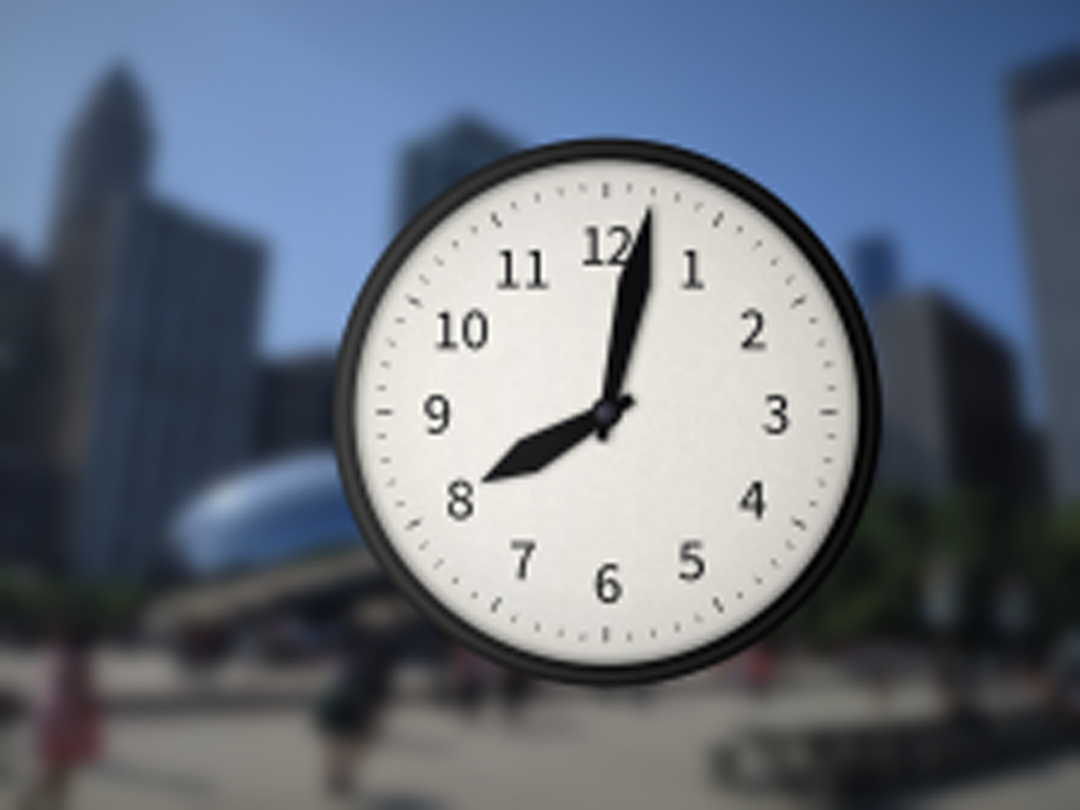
8:02
